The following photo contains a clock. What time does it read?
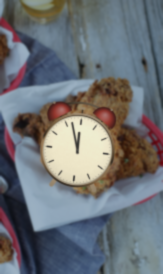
11:57
